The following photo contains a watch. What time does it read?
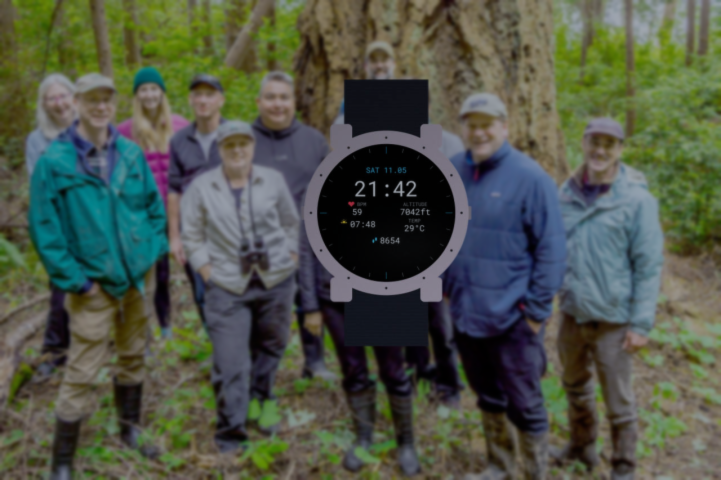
21:42
